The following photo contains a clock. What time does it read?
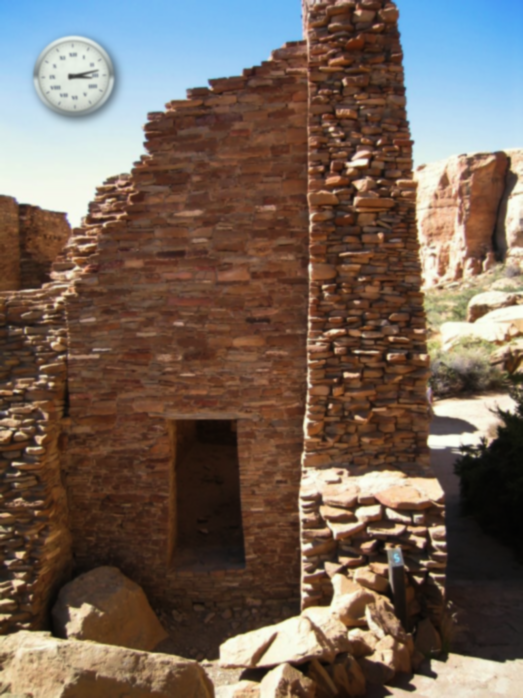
3:13
